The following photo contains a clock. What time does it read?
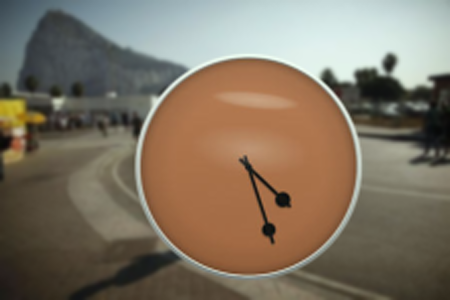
4:27
